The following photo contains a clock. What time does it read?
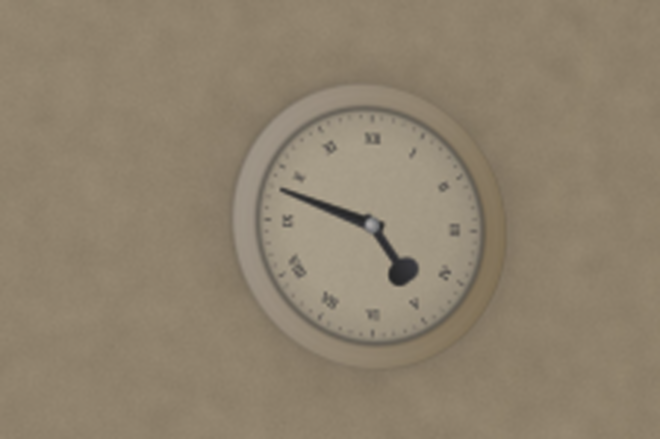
4:48
